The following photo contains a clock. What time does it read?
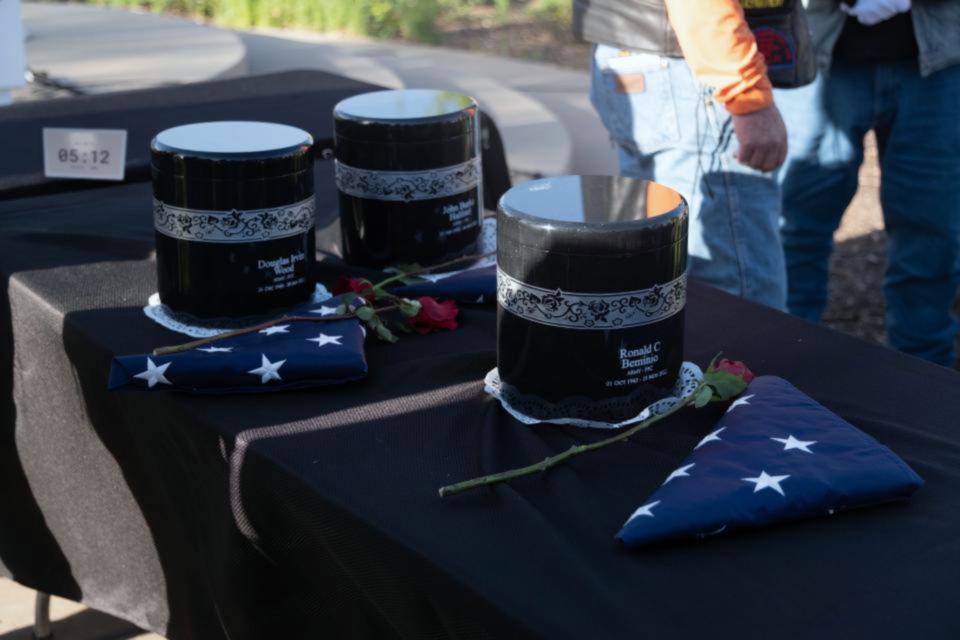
5:12
